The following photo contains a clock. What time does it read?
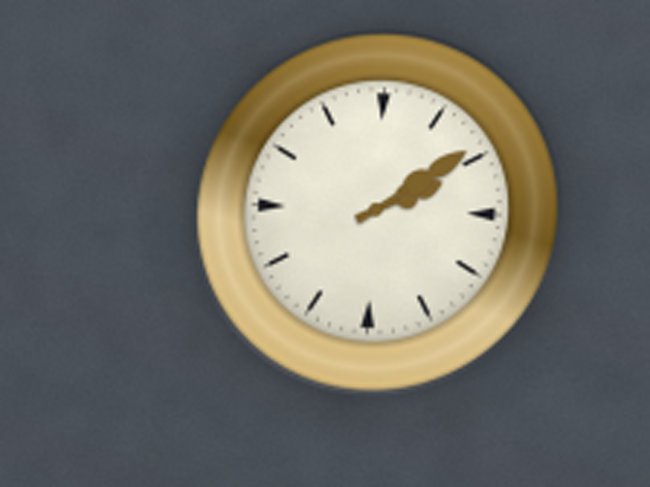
2:09
